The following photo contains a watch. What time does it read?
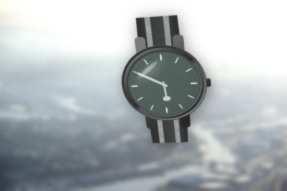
5:50
